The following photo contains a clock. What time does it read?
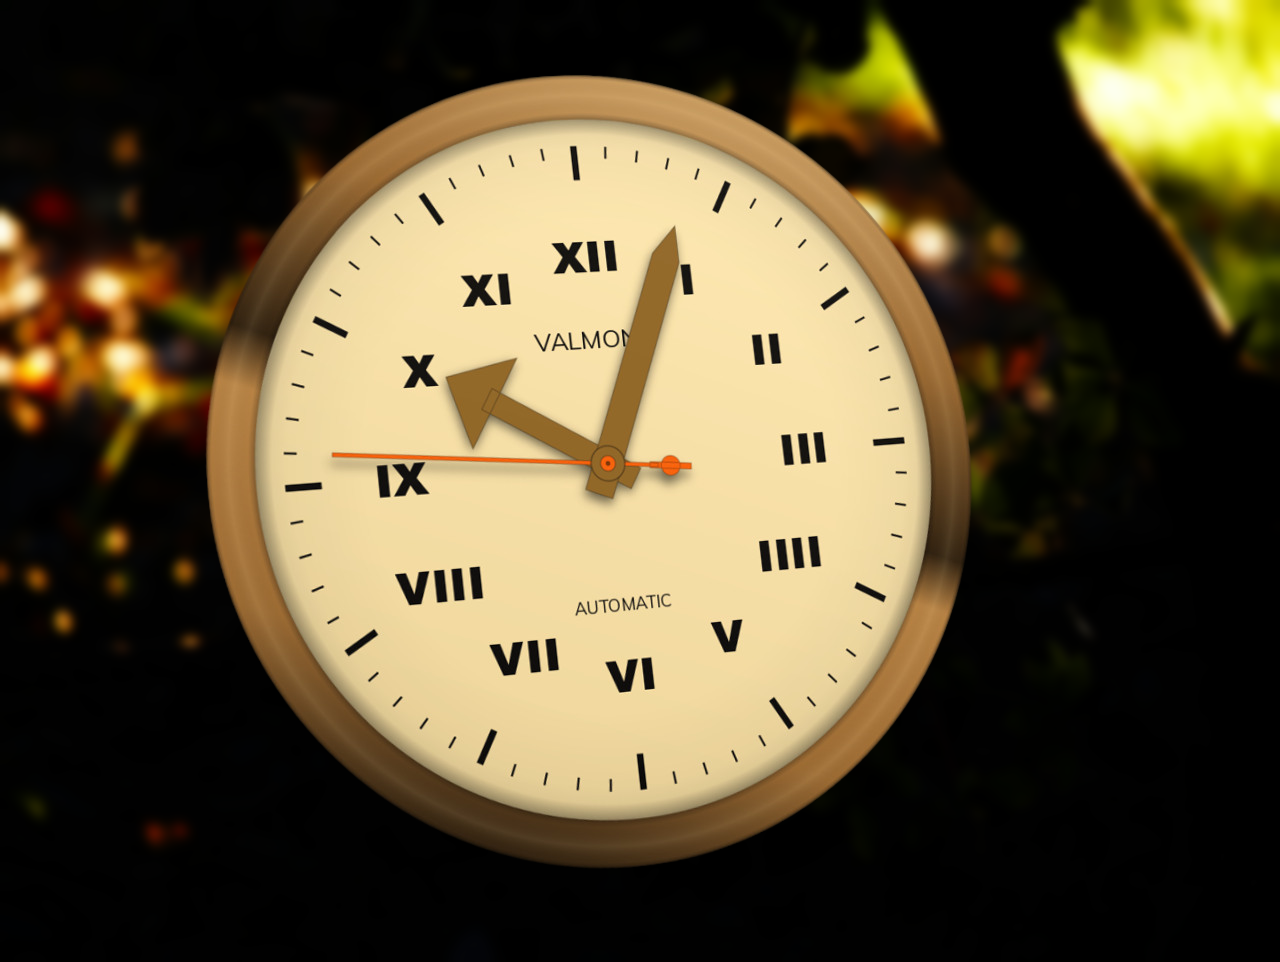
10:03:46
